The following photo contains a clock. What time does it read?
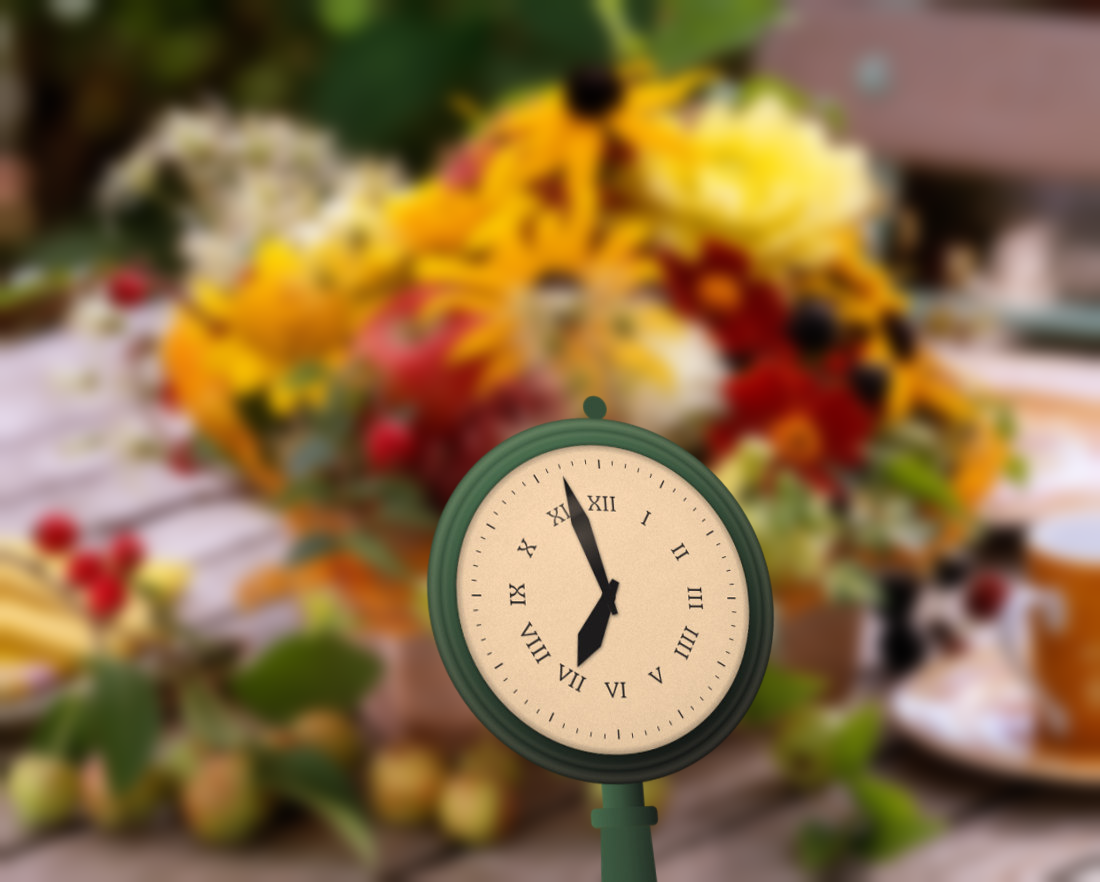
6:57
